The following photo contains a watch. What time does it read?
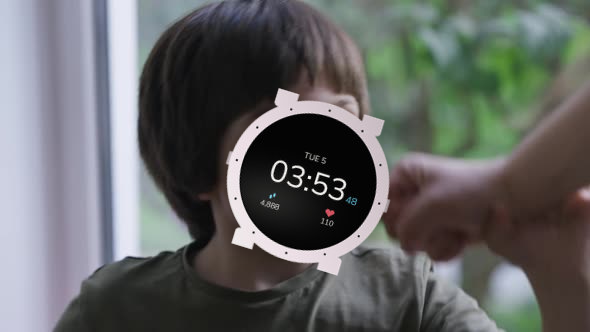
3:53:48
